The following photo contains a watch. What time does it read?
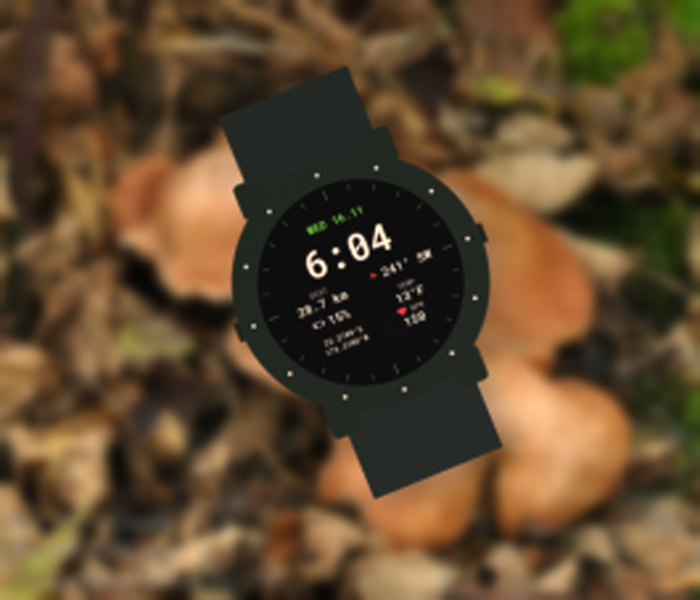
6:04
